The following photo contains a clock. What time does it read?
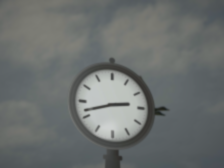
2:42
